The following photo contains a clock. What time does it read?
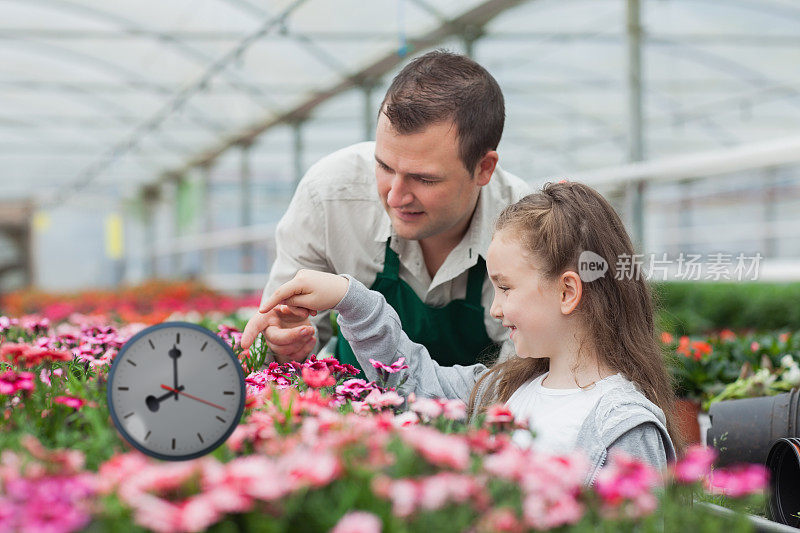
7:59:18
